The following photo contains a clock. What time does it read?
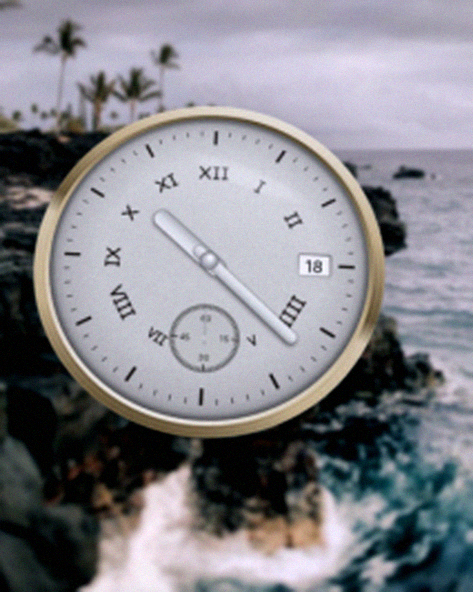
10:22
